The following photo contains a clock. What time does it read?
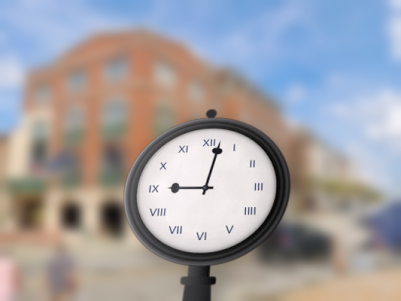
9:02
